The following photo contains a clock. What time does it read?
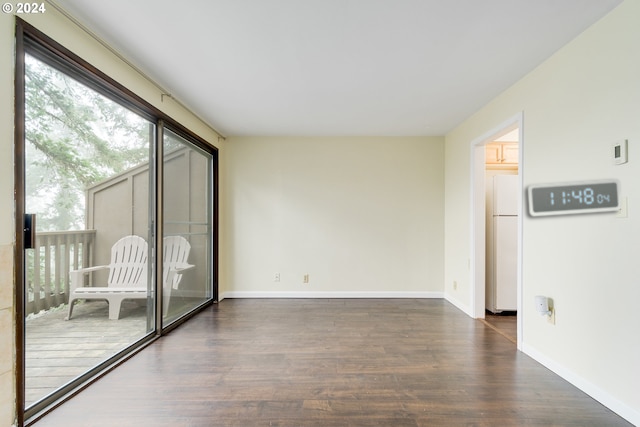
11:48
